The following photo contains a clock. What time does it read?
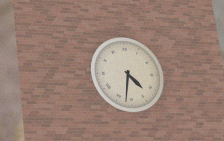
4:32
